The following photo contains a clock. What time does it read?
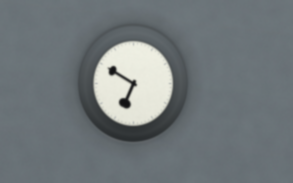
6:50
